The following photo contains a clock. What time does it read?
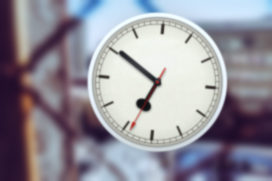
6:50:34
